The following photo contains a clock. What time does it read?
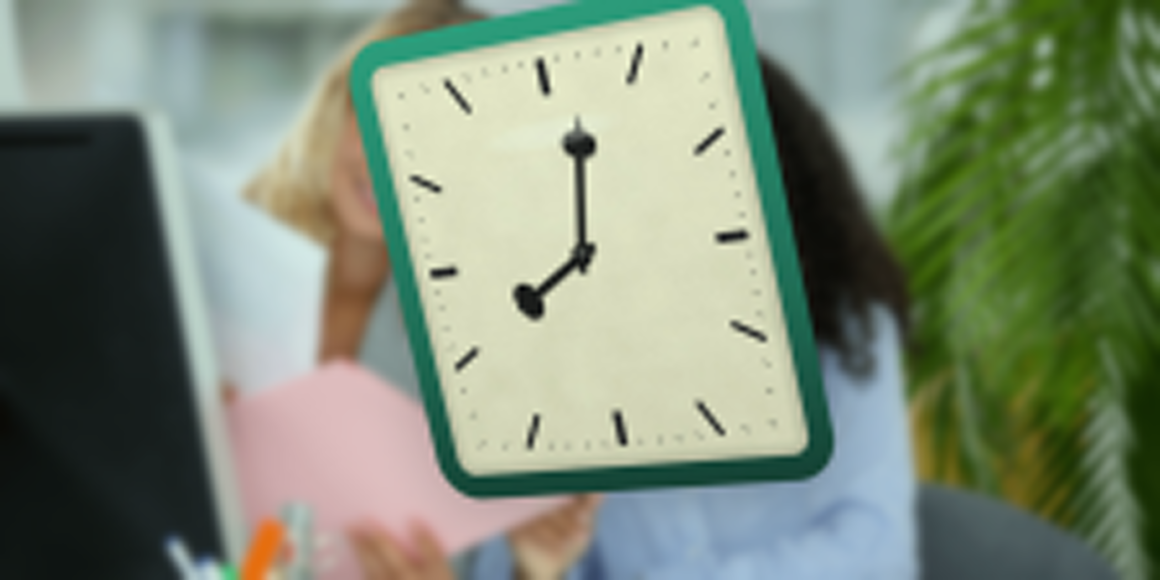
8:02
